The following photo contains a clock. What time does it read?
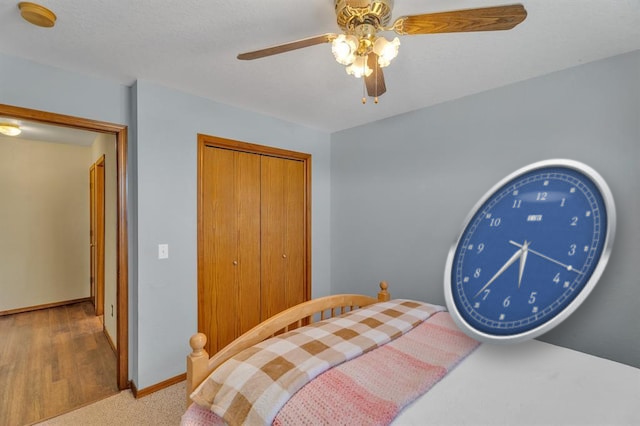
5:36:18
